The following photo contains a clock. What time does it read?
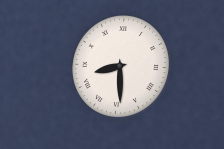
8:29
